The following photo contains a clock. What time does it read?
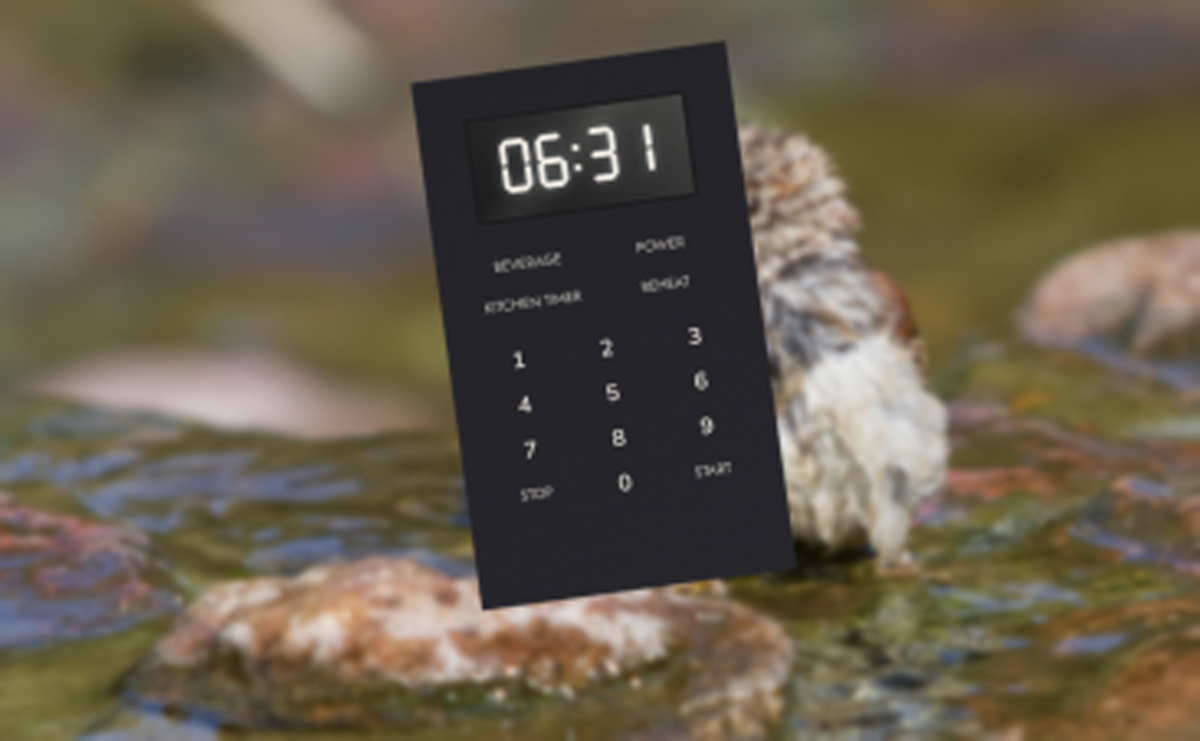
6:31
